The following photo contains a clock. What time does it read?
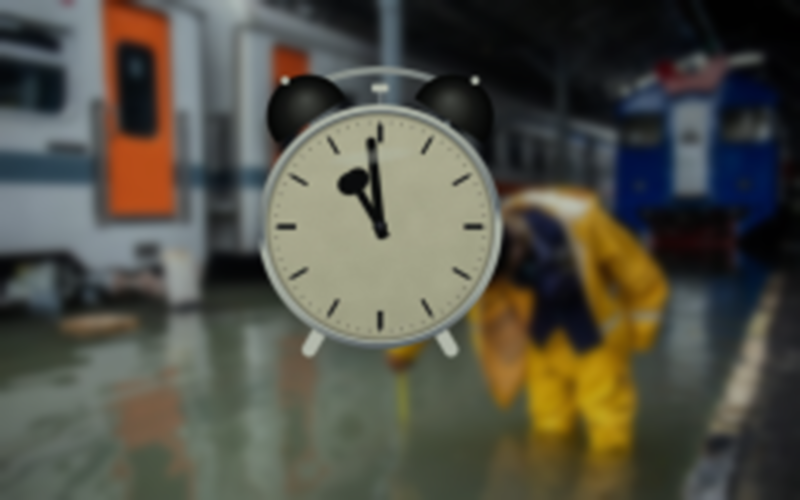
10:59
